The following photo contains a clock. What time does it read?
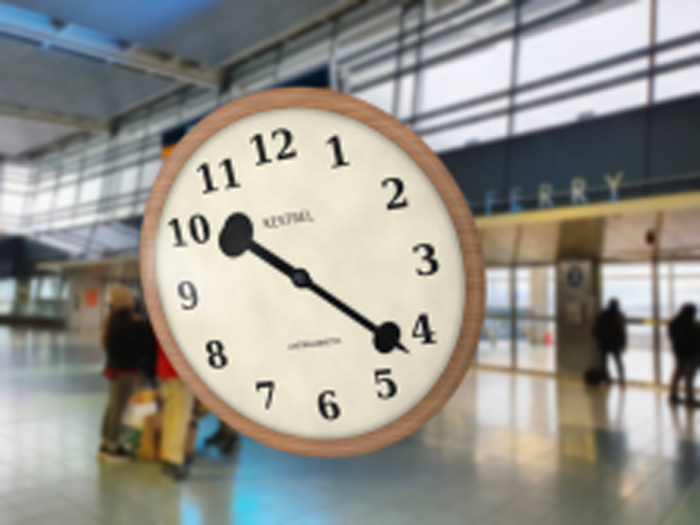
10:22
